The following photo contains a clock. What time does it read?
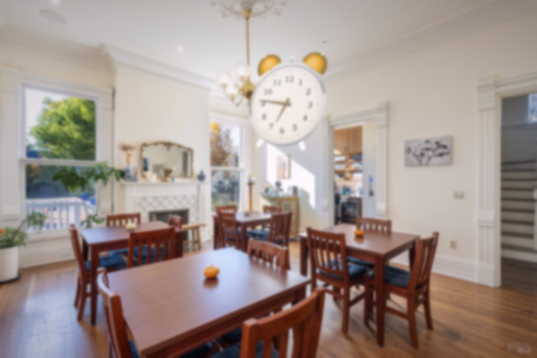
6:46
